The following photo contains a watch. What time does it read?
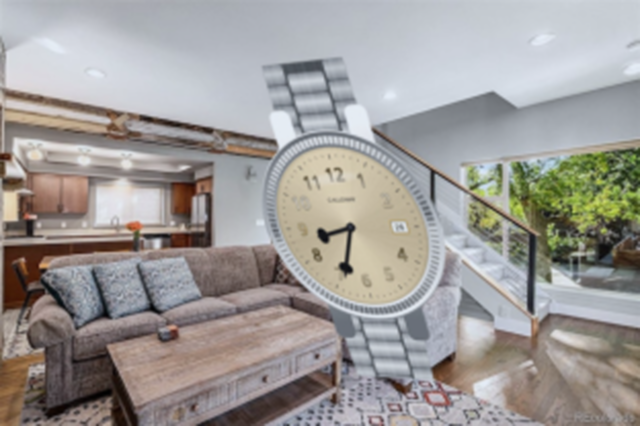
8:34
